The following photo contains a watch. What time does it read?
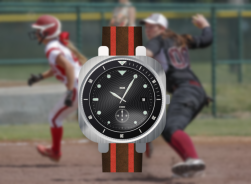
10:05
